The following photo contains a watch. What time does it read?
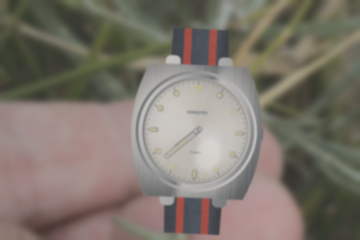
7:38
